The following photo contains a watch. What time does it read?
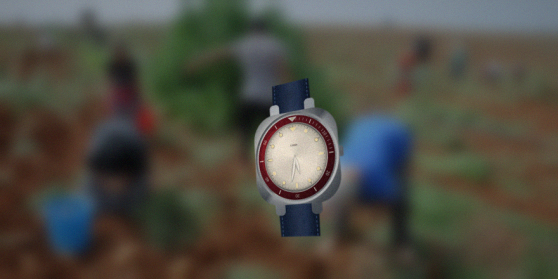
5:32
